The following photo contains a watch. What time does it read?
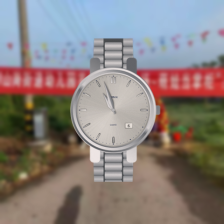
10:57
